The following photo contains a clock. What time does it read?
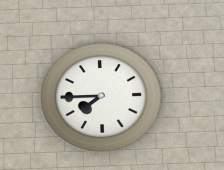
7:45
